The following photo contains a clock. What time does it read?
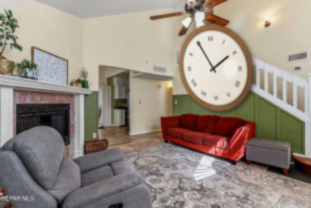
1:55
